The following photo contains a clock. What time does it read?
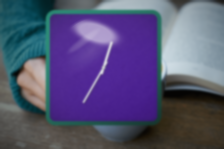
12:35
